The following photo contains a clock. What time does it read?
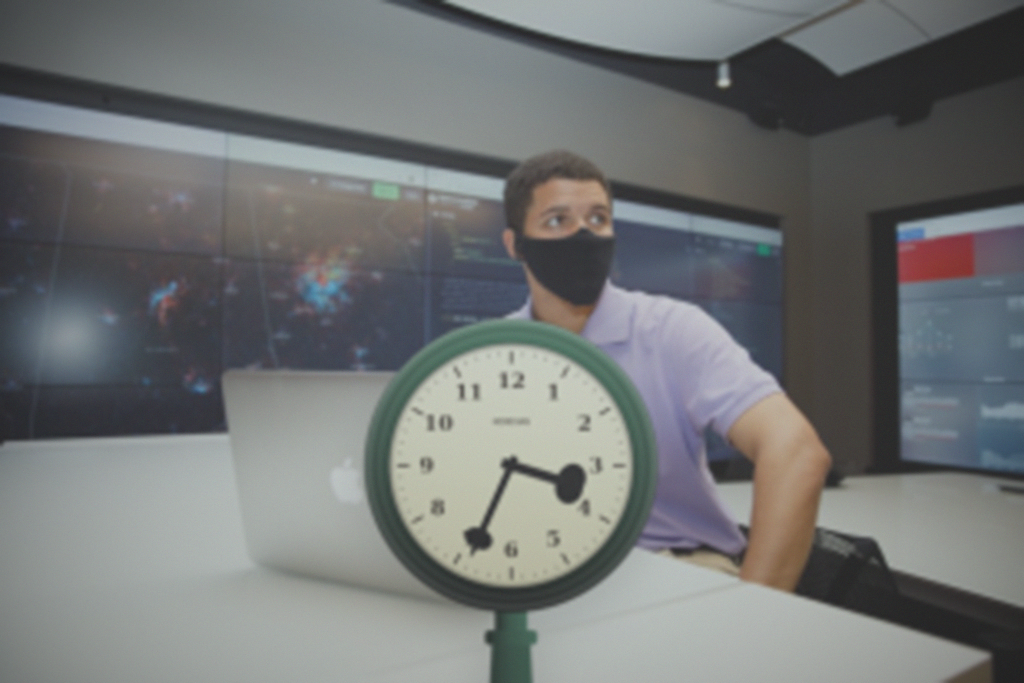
3:34
